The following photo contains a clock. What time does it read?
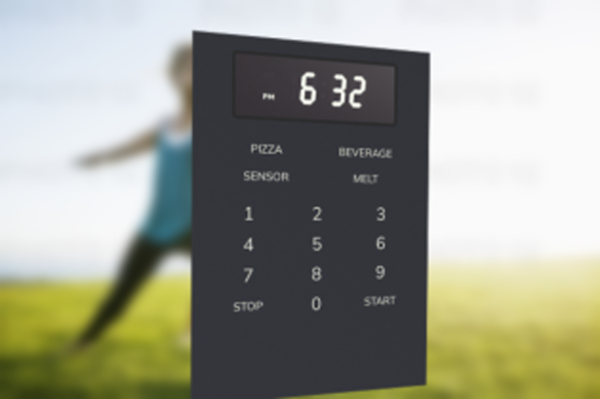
6:32
